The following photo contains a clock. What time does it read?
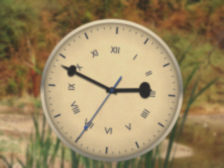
2:48:35
